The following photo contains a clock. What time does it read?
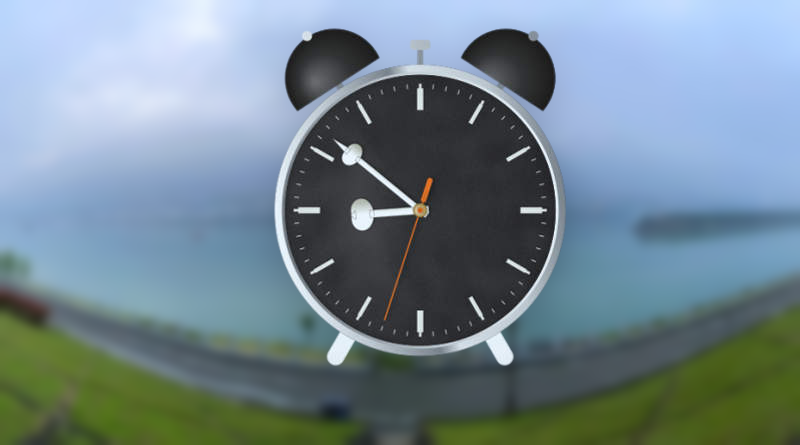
8:51:33
